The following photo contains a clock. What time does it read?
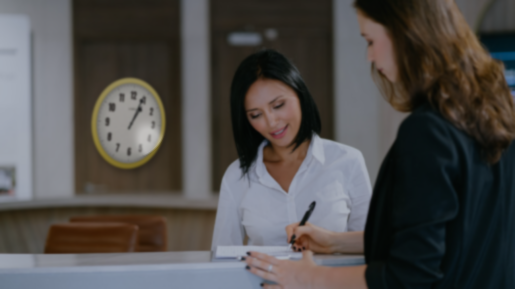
1:04
